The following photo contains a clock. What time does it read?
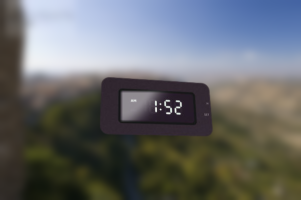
1:52
